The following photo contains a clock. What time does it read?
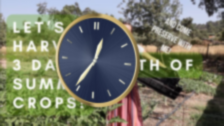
12:36
